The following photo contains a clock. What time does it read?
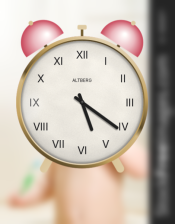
5:21
